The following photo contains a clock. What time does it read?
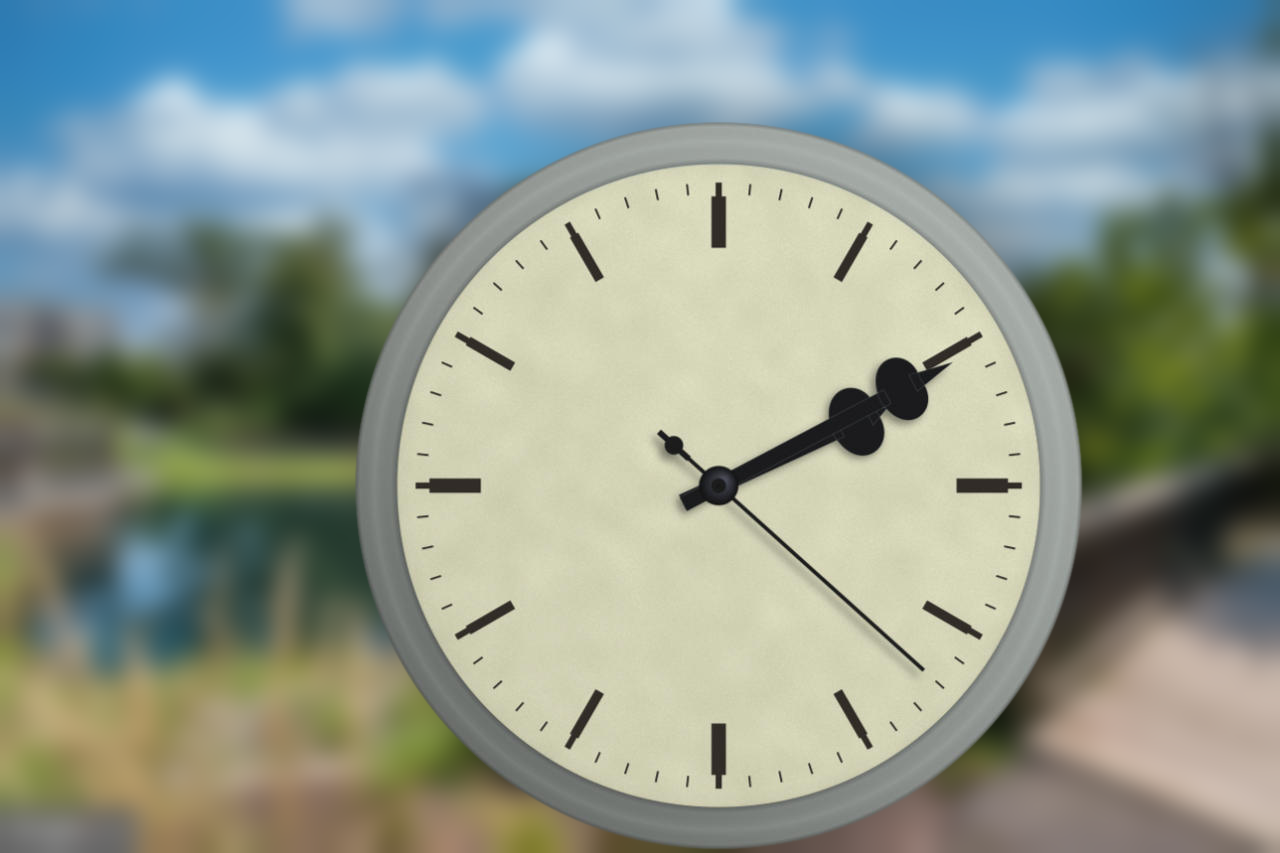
2:10:22
